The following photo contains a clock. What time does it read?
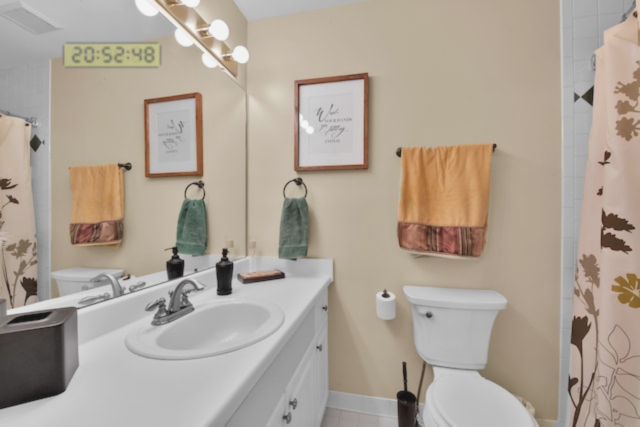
20:52:48
